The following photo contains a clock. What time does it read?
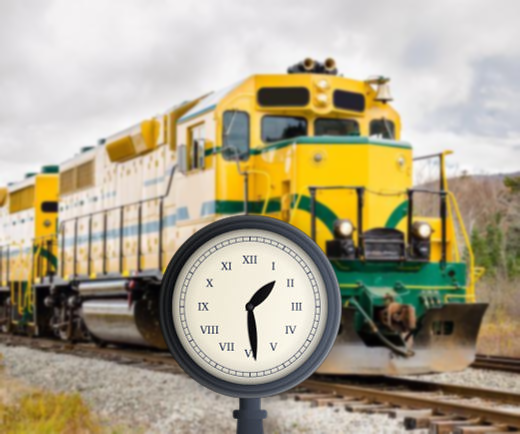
1:29
